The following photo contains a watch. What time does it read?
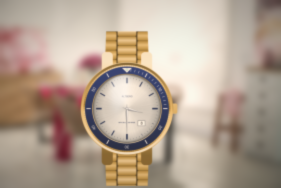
3:30
